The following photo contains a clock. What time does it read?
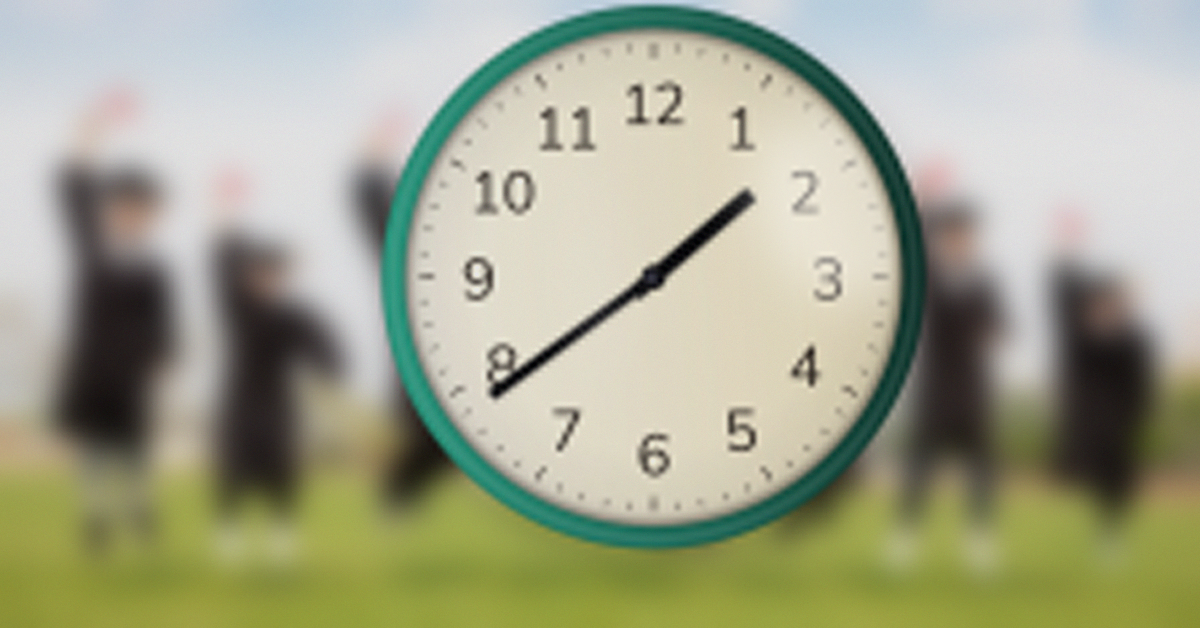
1:39
